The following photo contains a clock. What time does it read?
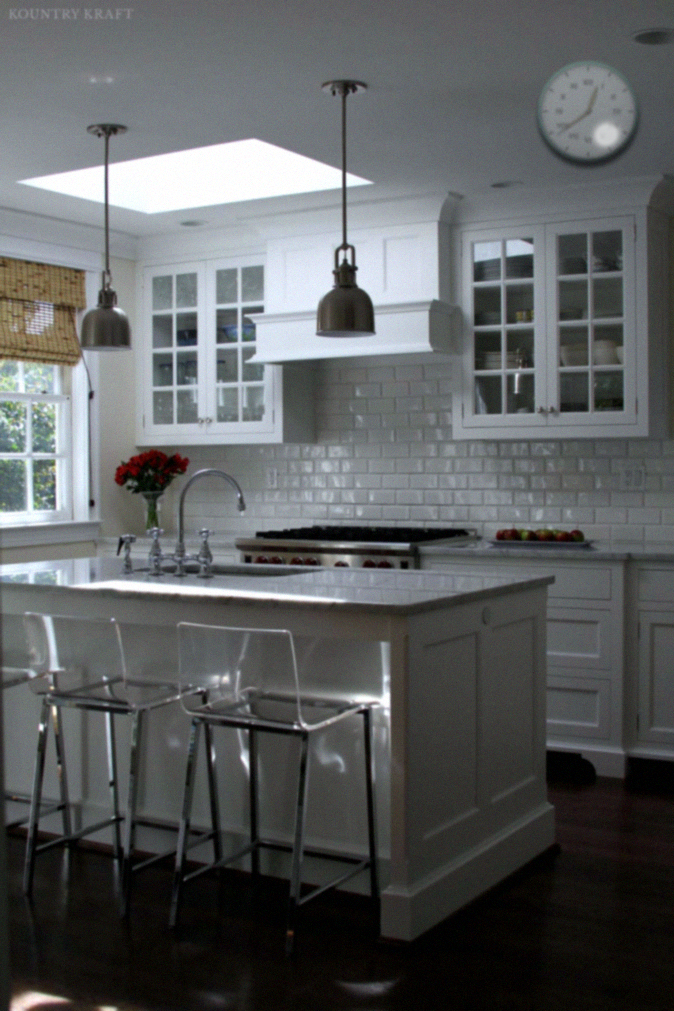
12:39
